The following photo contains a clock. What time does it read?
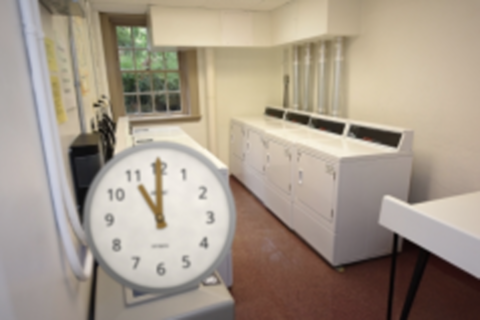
11:00
